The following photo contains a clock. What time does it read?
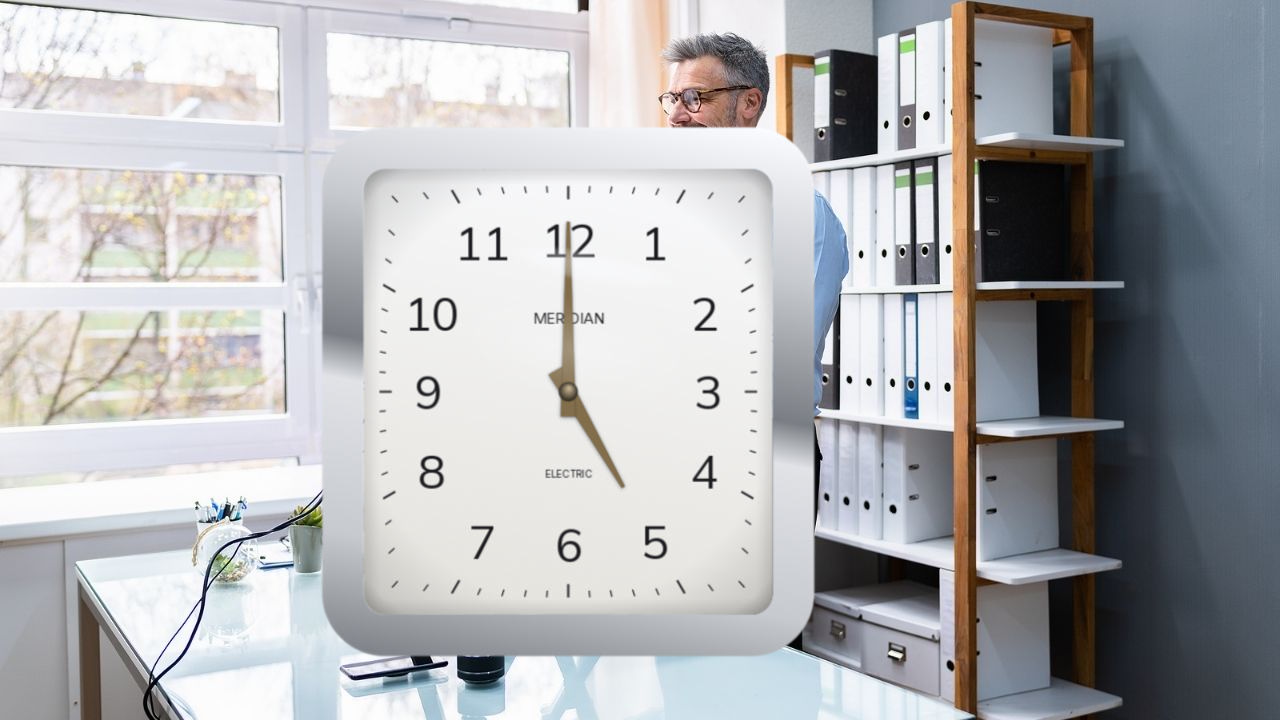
5:00
